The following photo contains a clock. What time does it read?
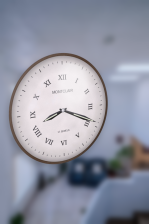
8:19
